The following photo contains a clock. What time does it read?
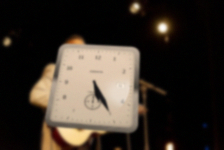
5:25
